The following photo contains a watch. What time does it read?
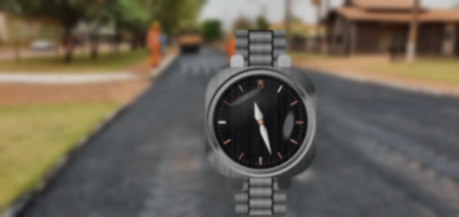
11:27
